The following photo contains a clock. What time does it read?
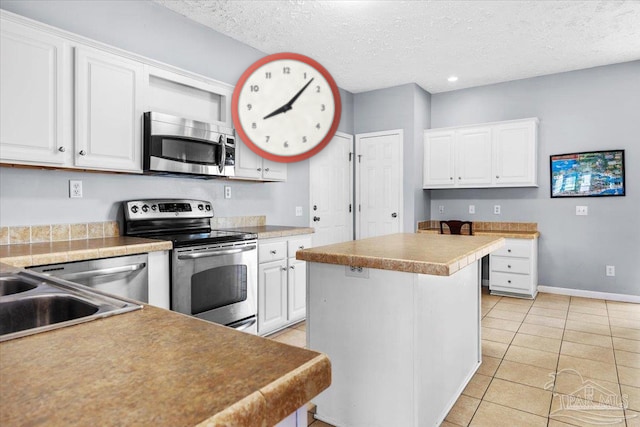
8:07
